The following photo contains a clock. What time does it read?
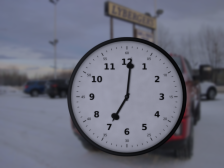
7:01
